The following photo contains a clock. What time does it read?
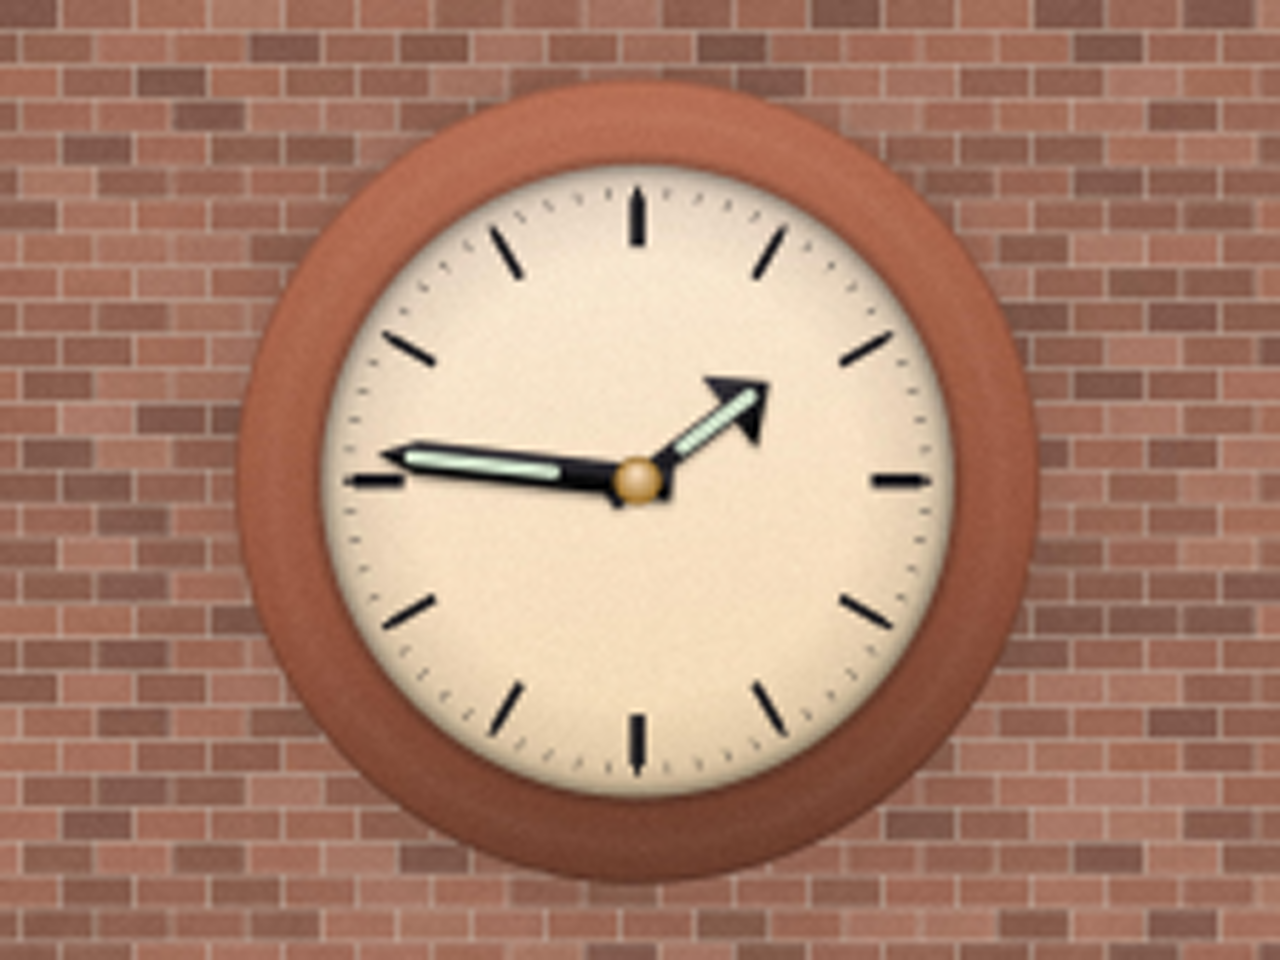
1:46
